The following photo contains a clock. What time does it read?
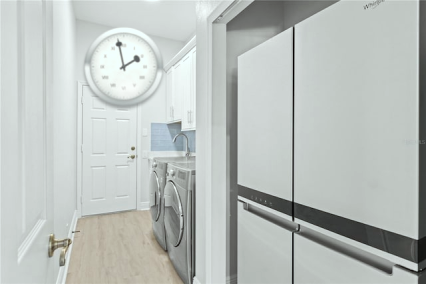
1:58
